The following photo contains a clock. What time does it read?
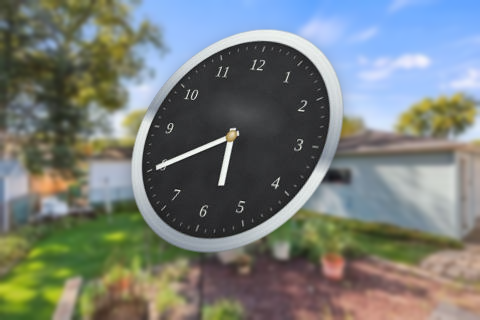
5:40
